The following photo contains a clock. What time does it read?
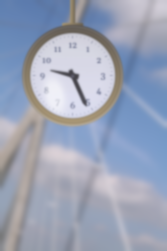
9:26
